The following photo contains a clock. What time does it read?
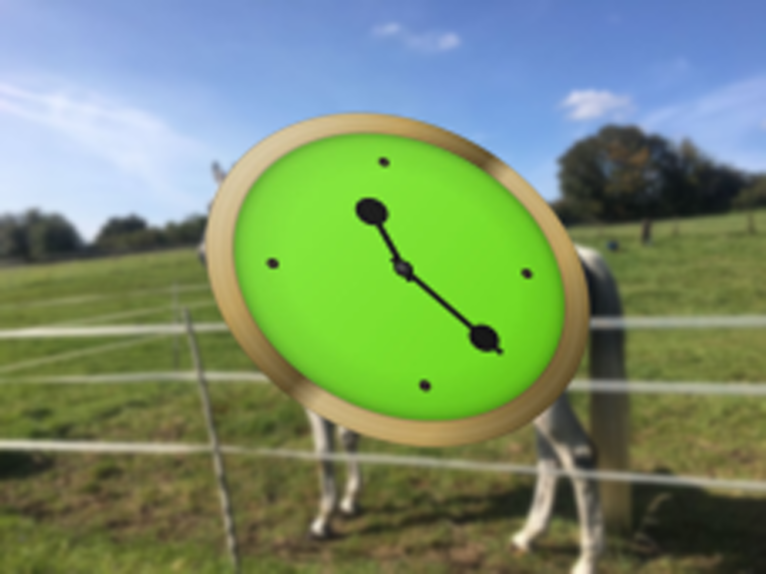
11:23
